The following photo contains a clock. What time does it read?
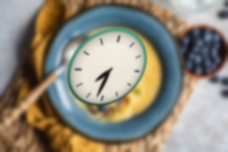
7:32
